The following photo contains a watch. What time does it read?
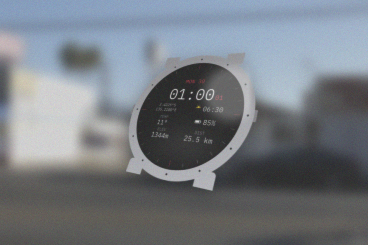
1:00
